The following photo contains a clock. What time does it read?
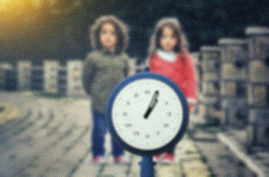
1:04
